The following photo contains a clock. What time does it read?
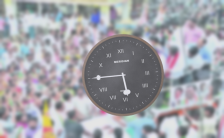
5:45
